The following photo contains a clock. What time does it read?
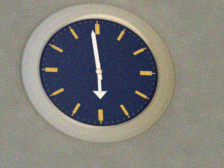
5:59
